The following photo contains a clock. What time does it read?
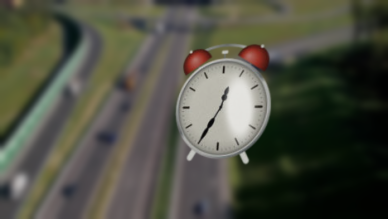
12:35
